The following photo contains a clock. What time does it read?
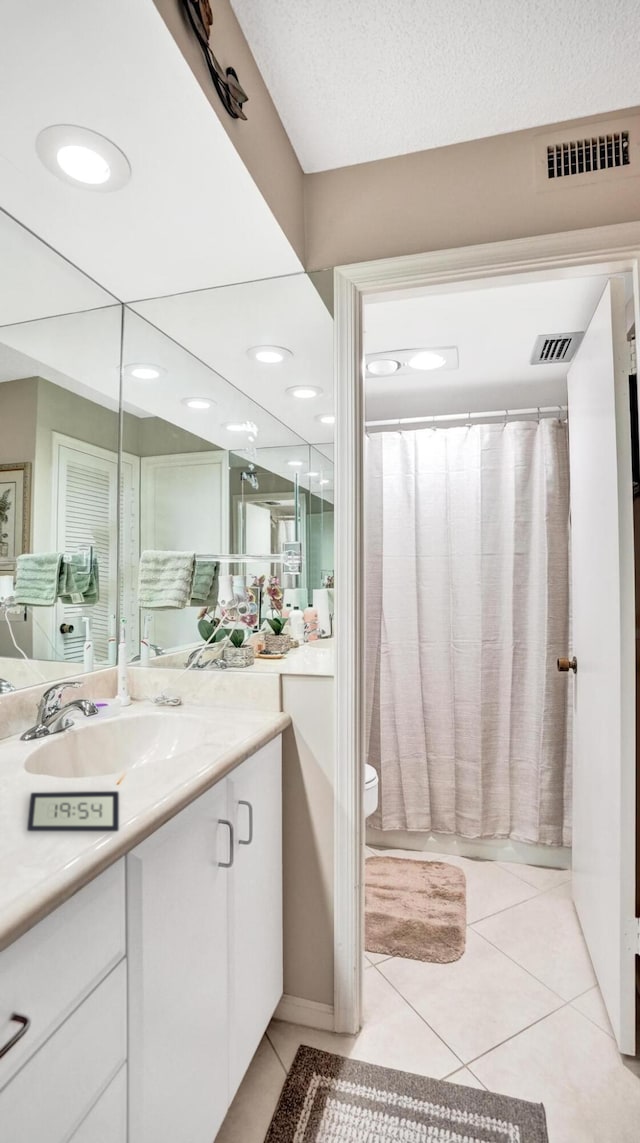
19:54
